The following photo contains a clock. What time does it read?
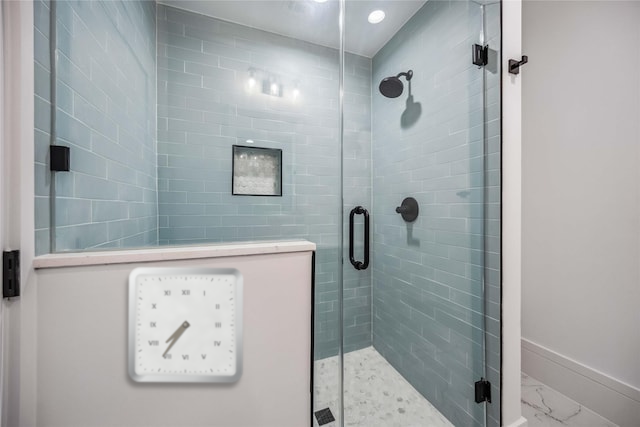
7:36
